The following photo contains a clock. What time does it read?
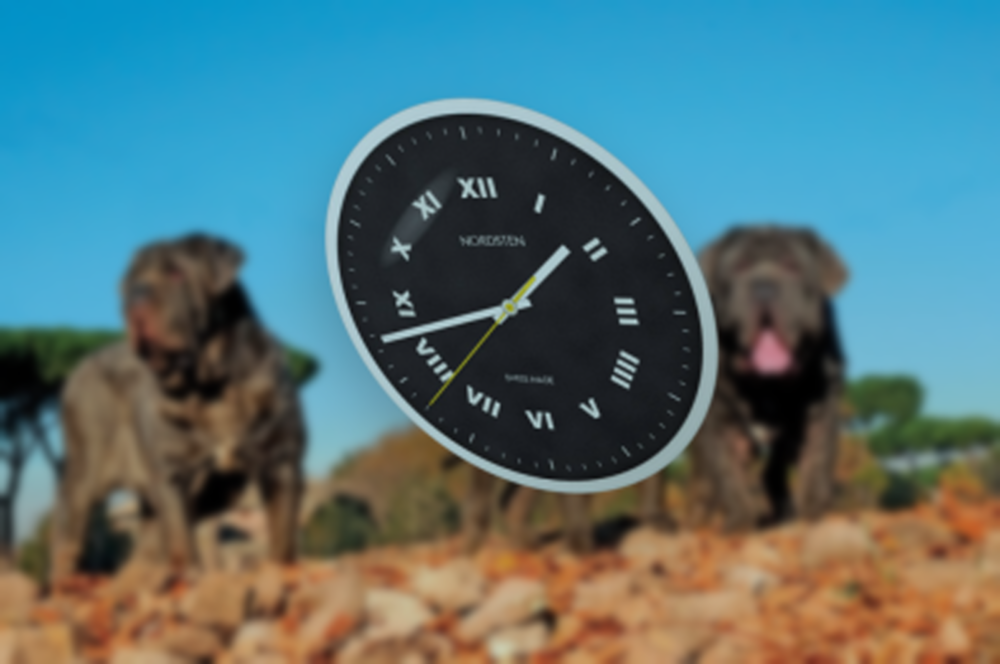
1:42:38
